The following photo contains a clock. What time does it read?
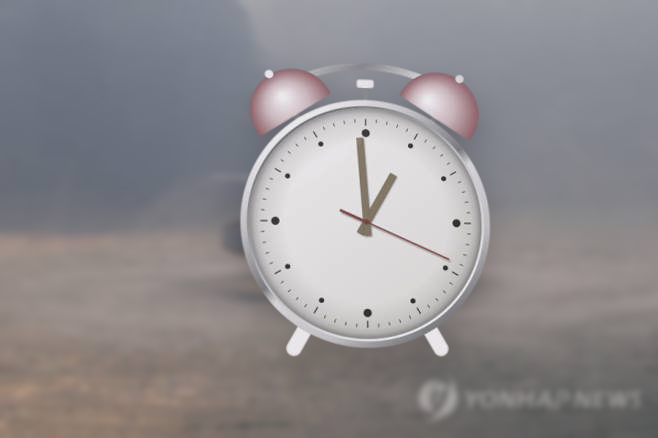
12:59:19
